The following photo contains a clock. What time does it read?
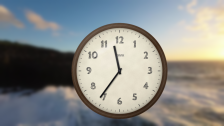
11:36
